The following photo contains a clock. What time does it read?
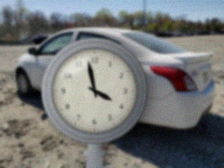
3:58
